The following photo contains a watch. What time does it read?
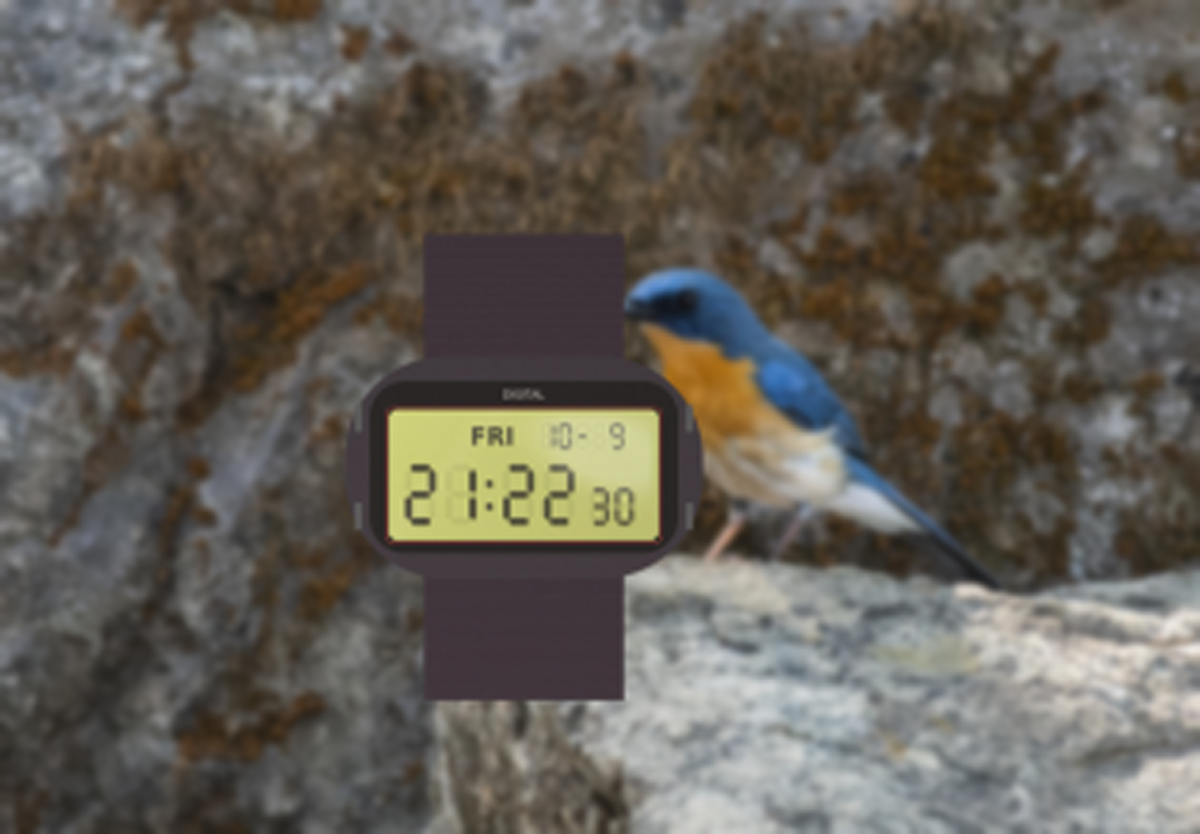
21:22:30
